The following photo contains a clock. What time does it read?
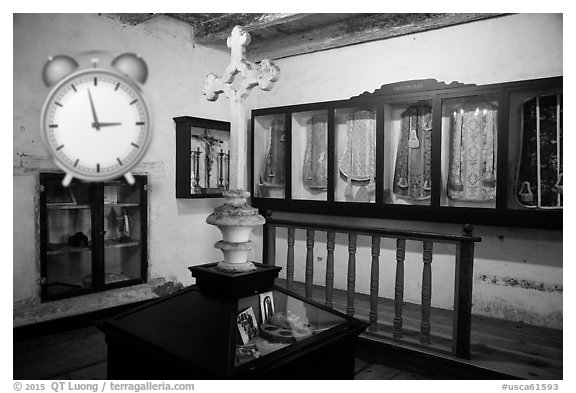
2:58
